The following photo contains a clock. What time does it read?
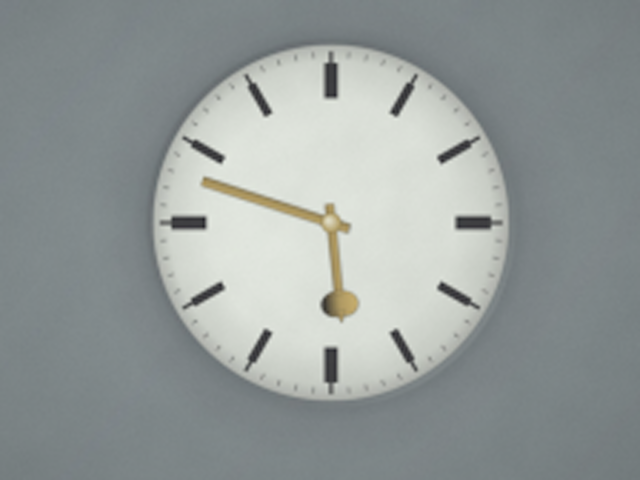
5:48
